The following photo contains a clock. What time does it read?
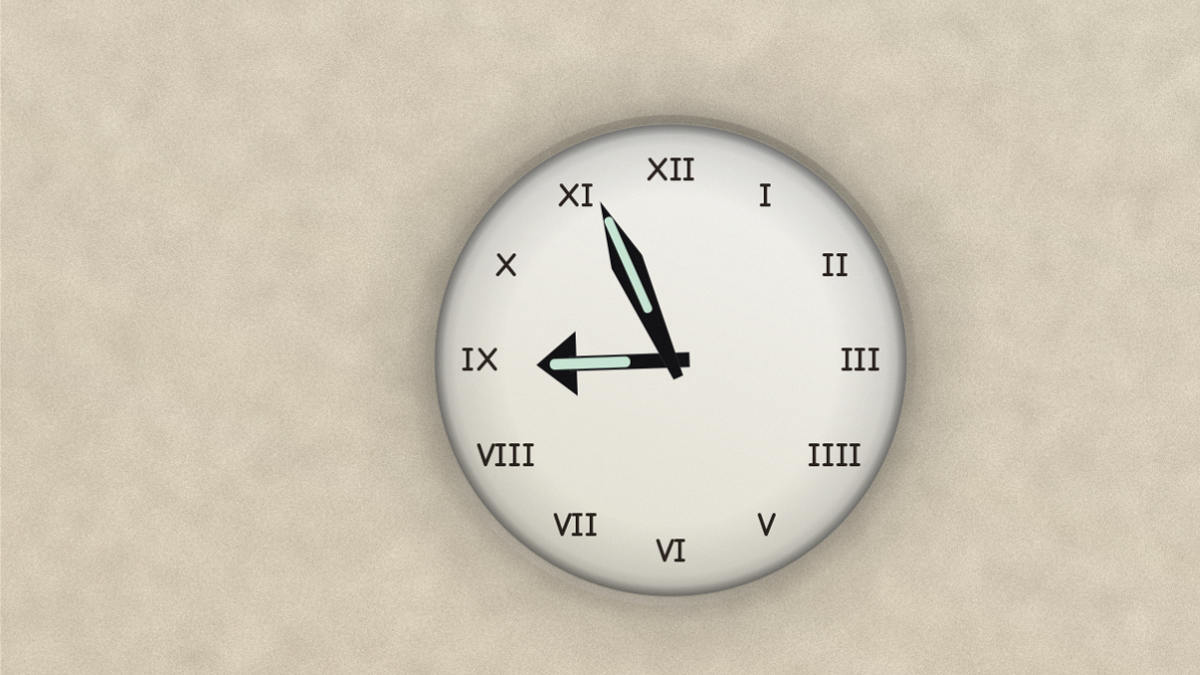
8:56
